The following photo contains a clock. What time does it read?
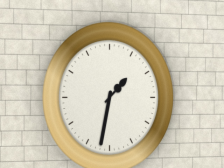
1:32
